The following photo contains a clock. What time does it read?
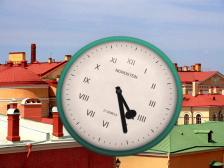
4:25
